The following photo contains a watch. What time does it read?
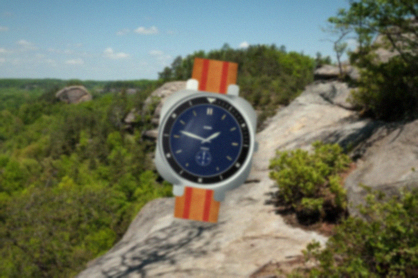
1:47
